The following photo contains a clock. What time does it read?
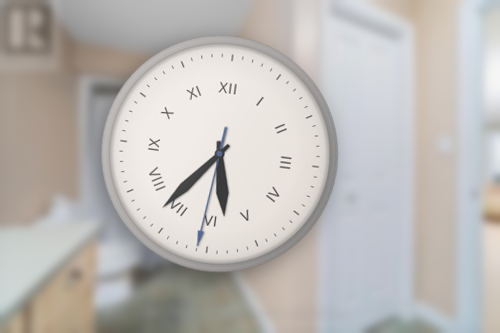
5:36:31
